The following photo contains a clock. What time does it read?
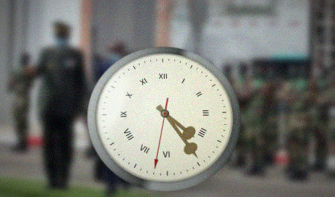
4:24:32
